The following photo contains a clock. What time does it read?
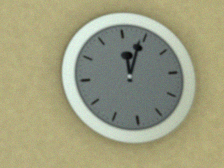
12:04
